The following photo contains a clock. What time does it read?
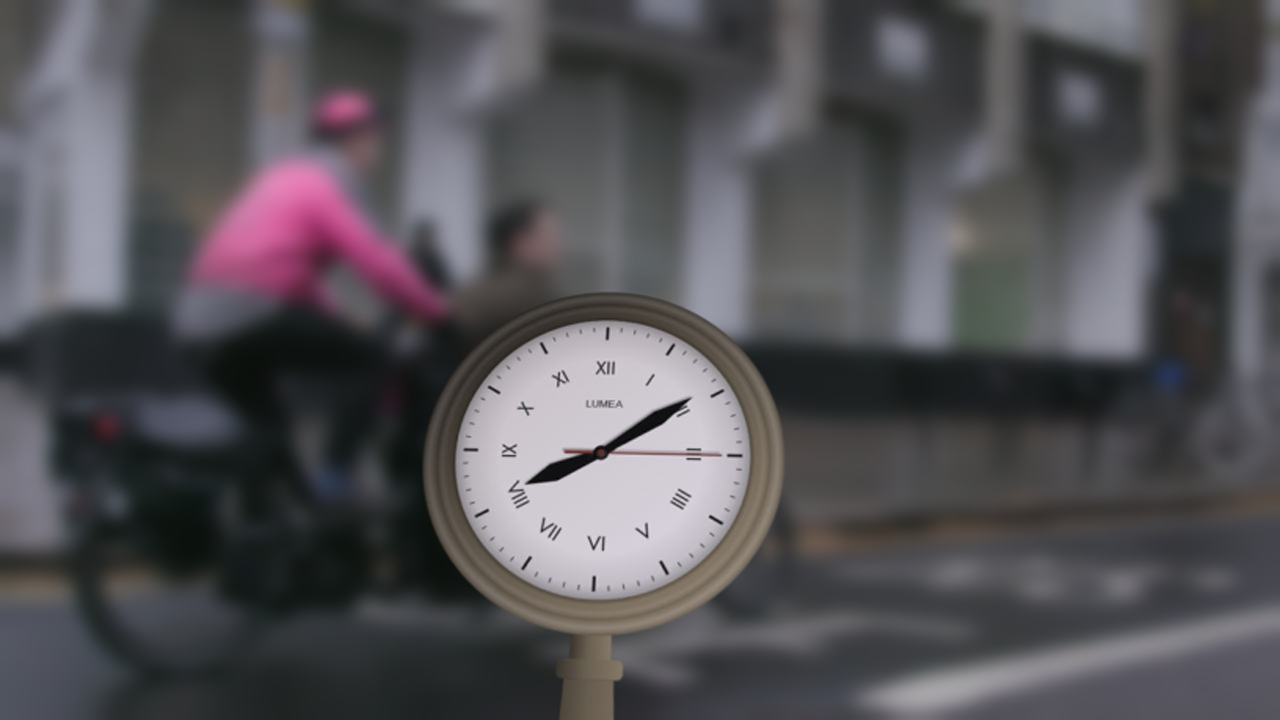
8:09:15
